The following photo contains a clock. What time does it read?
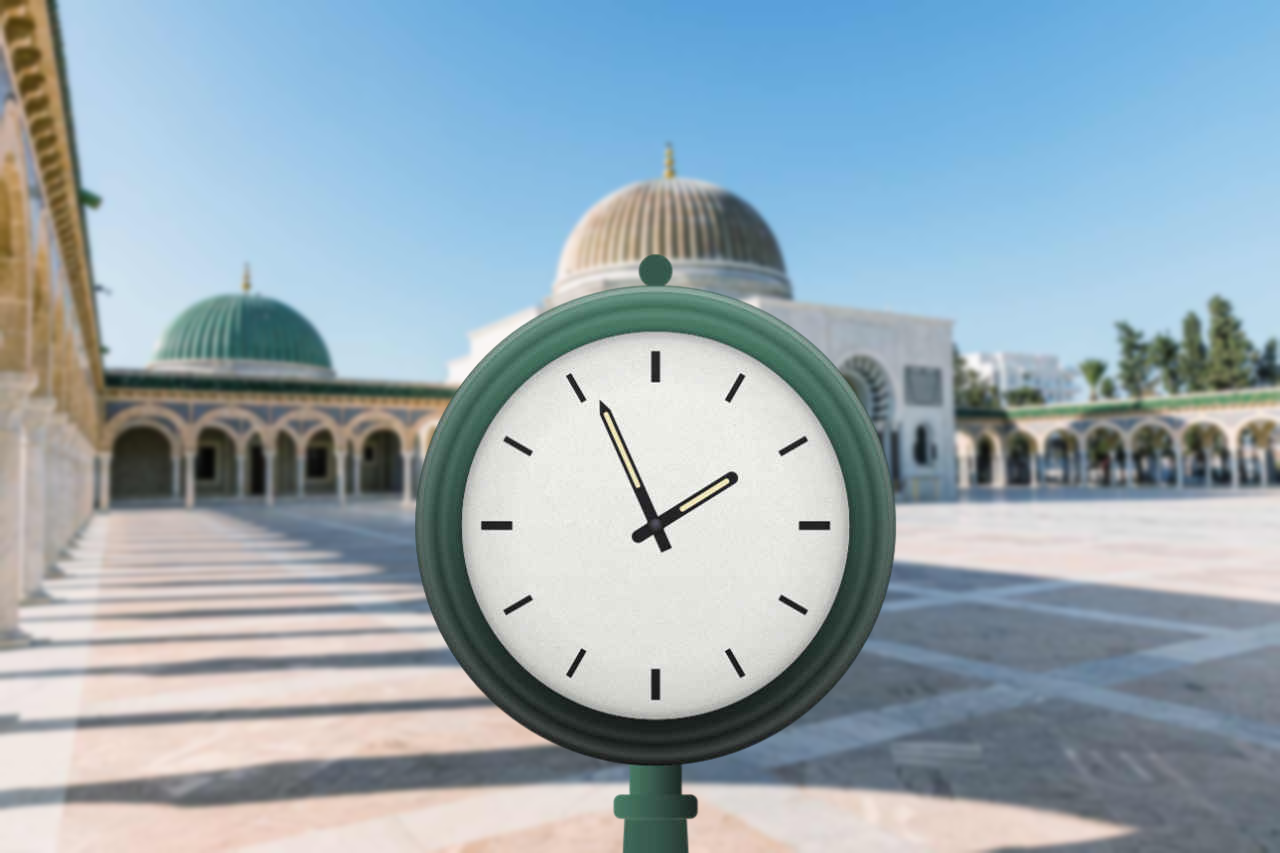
1:56
